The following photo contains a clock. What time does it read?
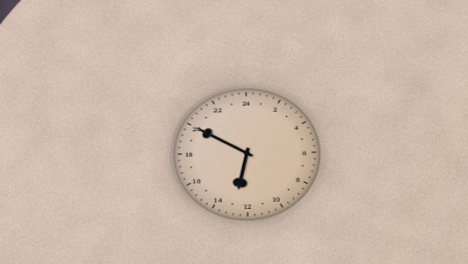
12:50
